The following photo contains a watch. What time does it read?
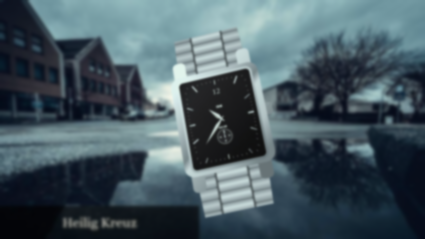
10:37
